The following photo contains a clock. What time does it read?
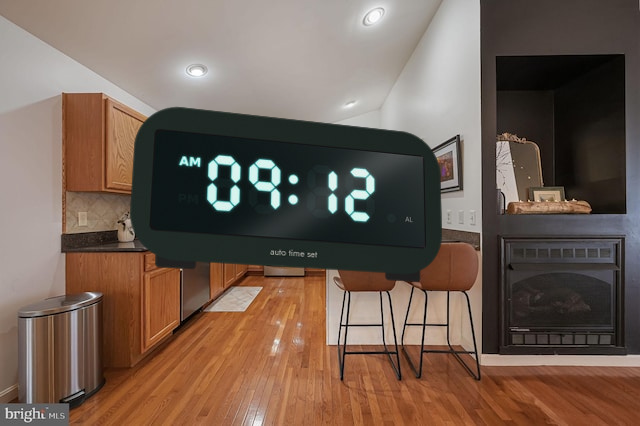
9:12
